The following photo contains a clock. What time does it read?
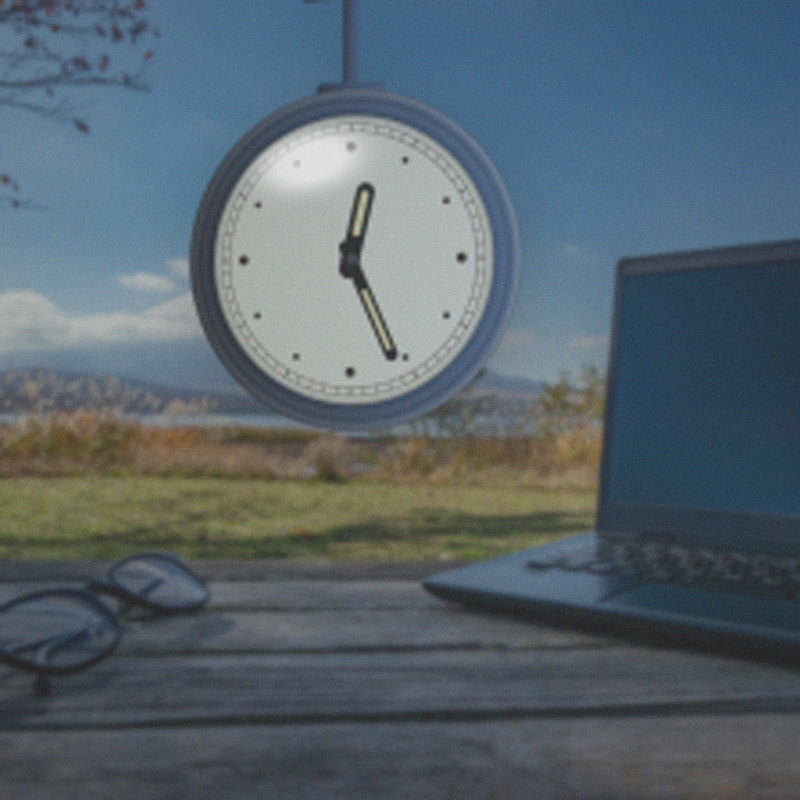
12:26
